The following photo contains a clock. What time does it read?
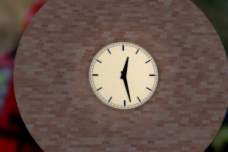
12:28
